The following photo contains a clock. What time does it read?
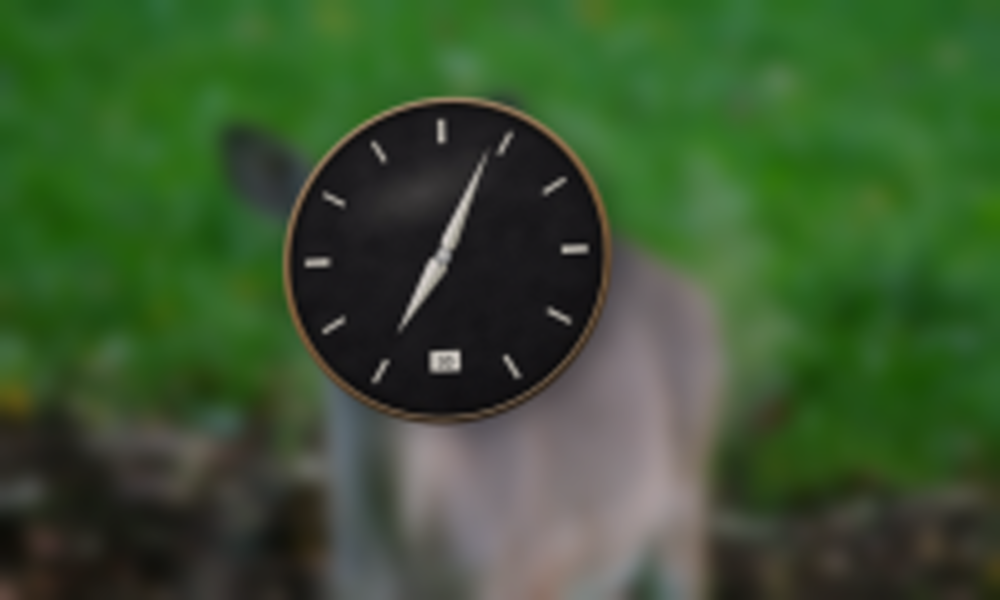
7:04
